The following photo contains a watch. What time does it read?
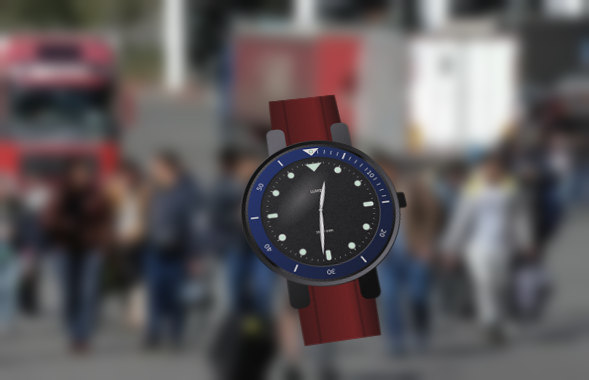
12:31
